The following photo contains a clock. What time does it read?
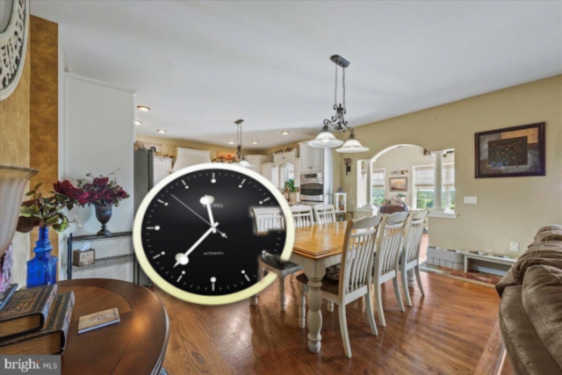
11:36:52
